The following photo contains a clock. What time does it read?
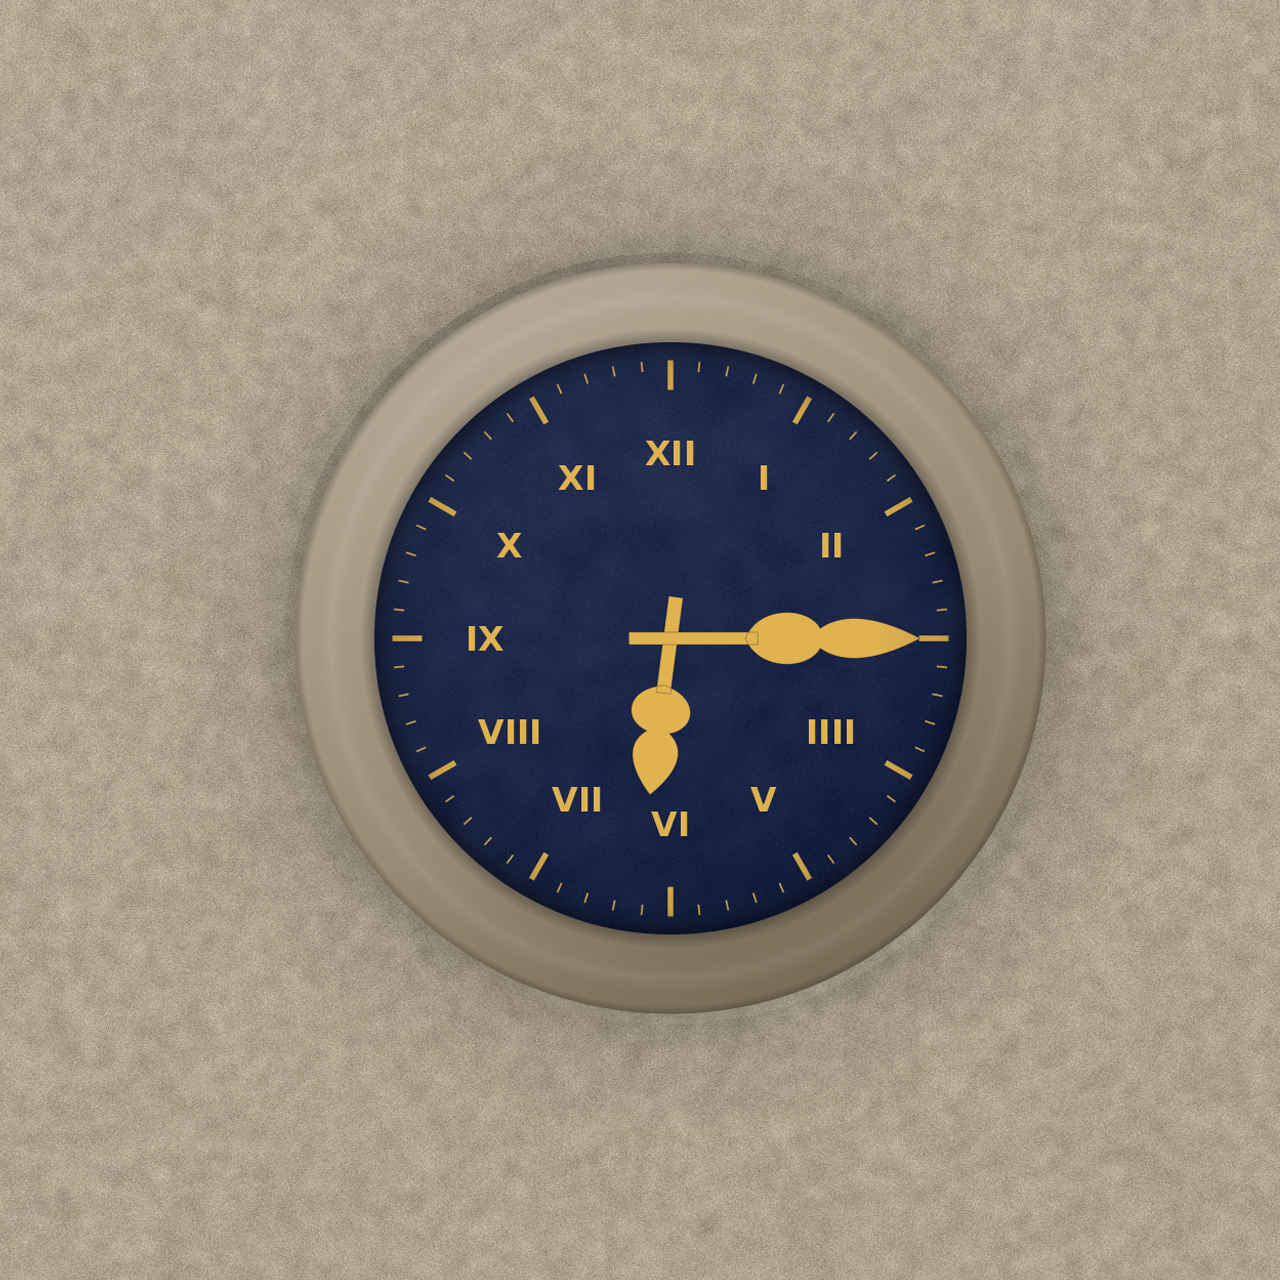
6:15
